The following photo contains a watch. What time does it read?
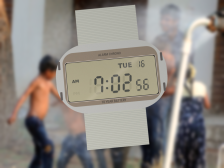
7:02:56
